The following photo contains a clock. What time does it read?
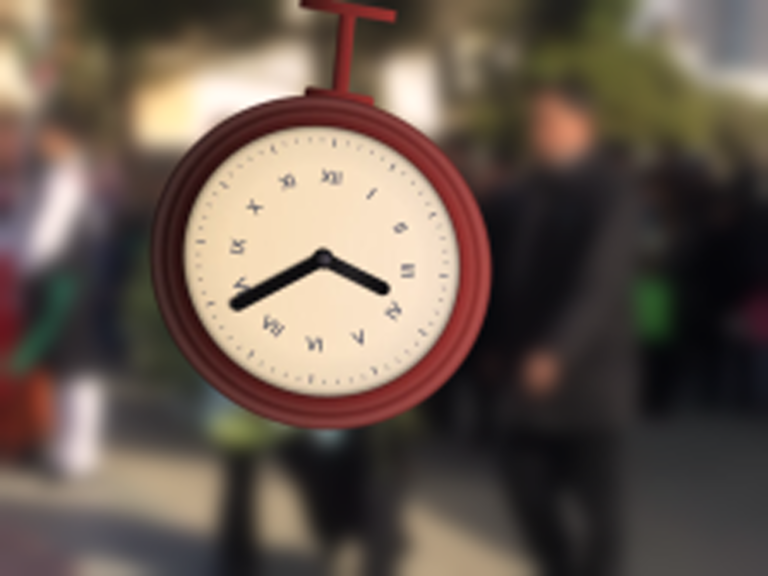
3:39
